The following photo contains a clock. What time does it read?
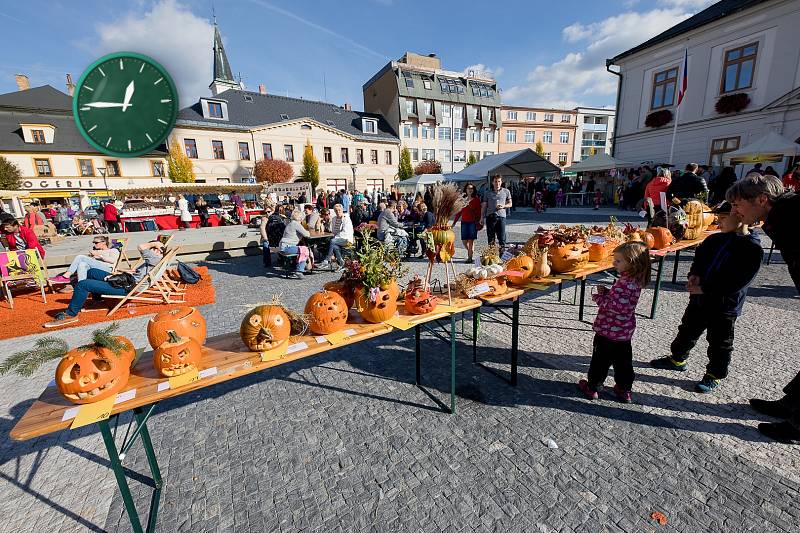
12:46
